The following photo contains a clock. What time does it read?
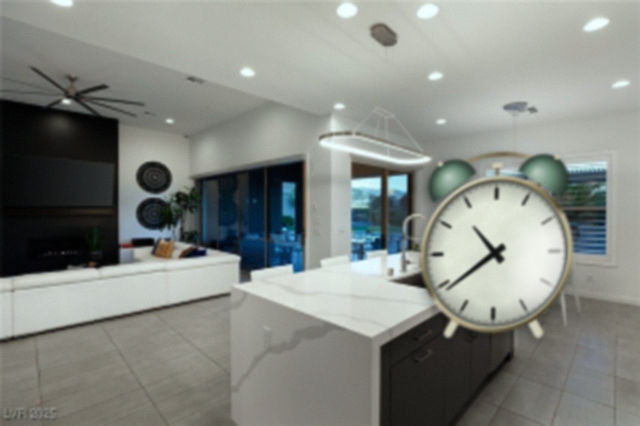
10:39
